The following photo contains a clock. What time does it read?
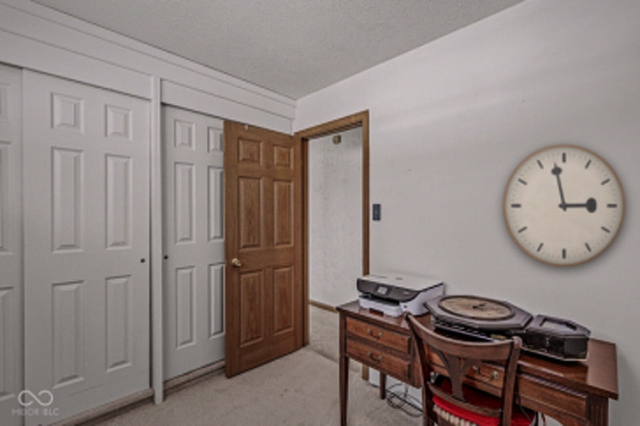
2:58
